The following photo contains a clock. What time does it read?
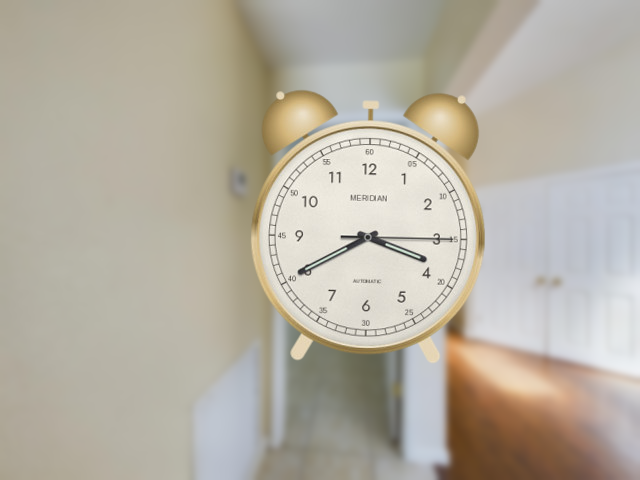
3:40:15
